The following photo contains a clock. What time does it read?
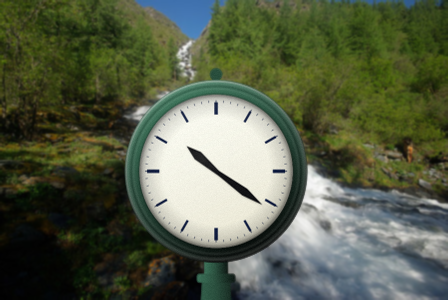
10:21
